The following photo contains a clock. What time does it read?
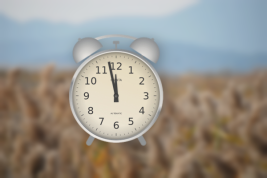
11:58
